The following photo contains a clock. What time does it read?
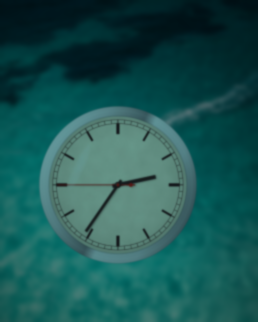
2:35:45
